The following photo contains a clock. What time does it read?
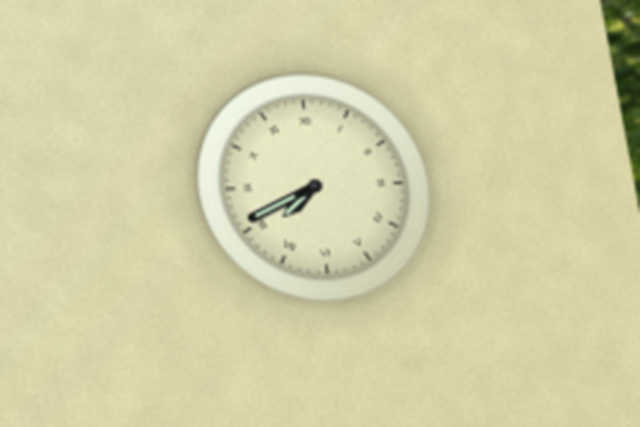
7:41
